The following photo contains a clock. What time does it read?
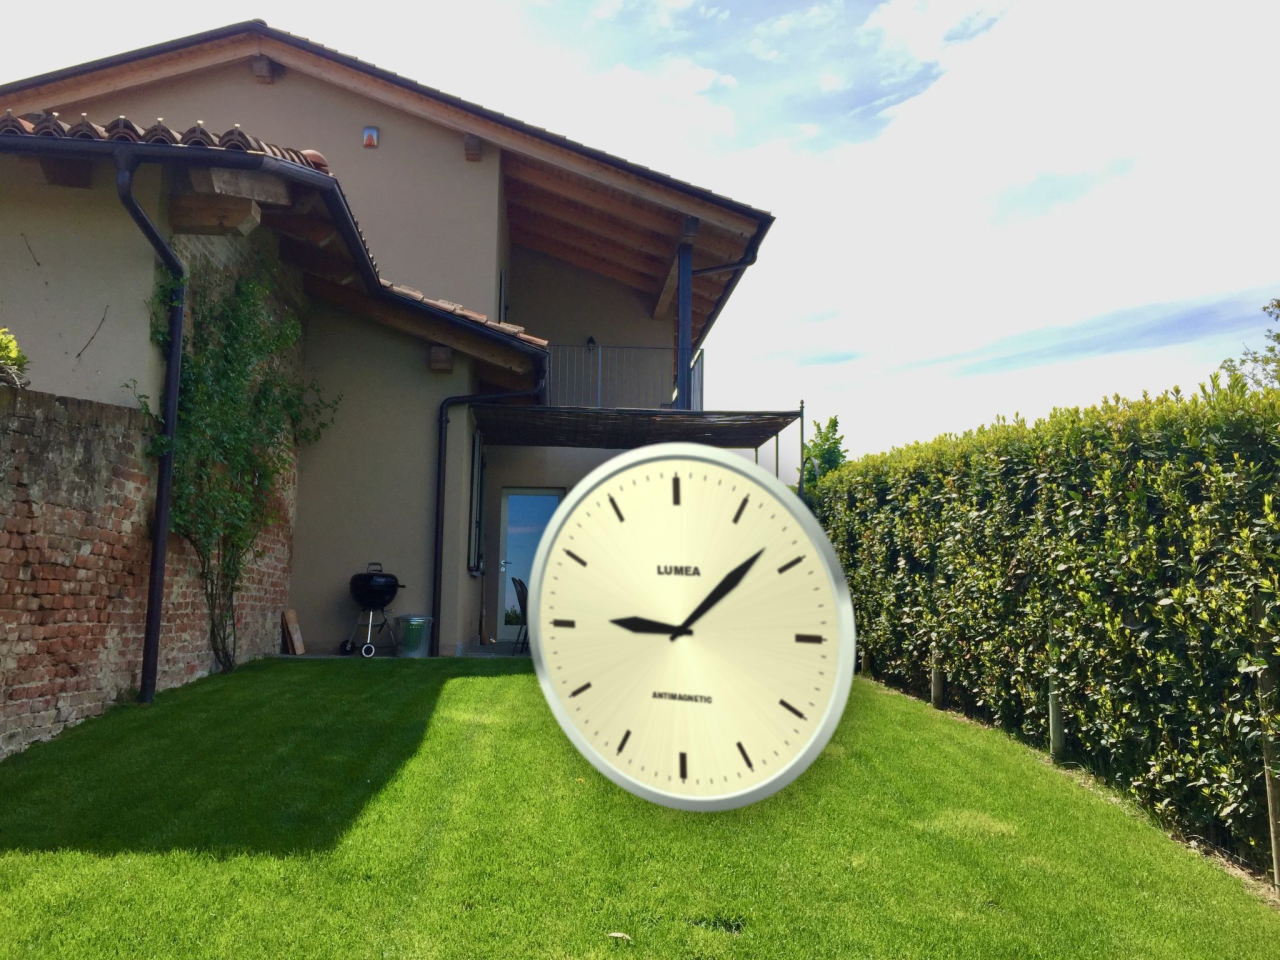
9:08
